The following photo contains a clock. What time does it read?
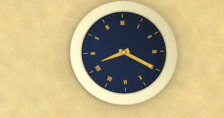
8:20
